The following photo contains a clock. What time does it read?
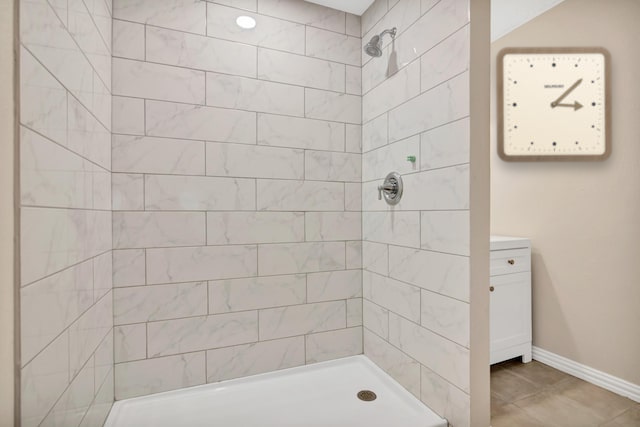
3:08
